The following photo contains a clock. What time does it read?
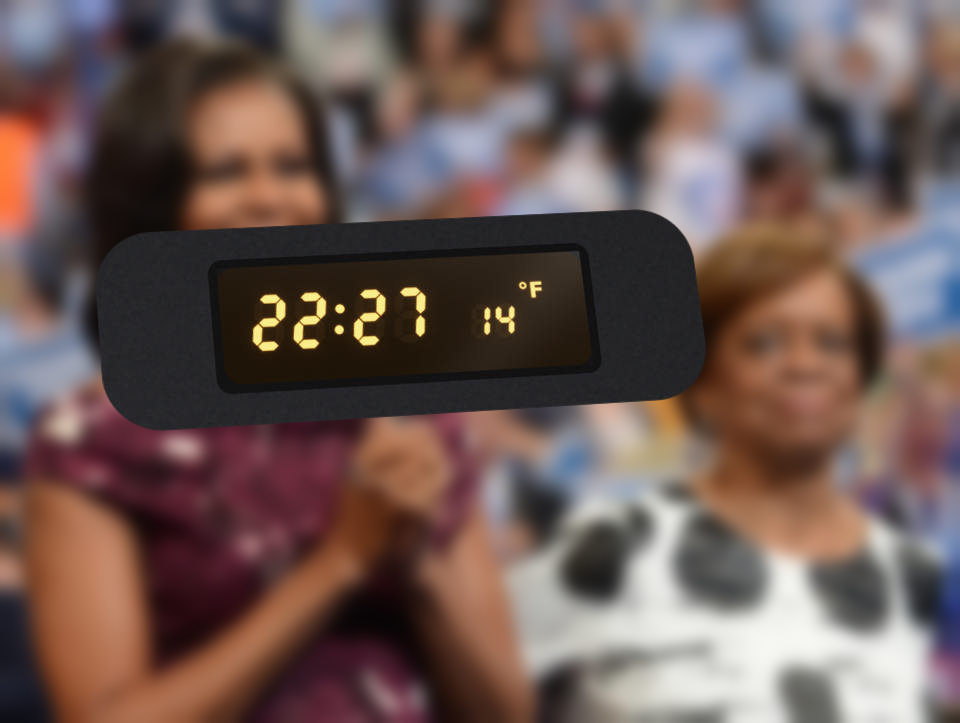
22:27
